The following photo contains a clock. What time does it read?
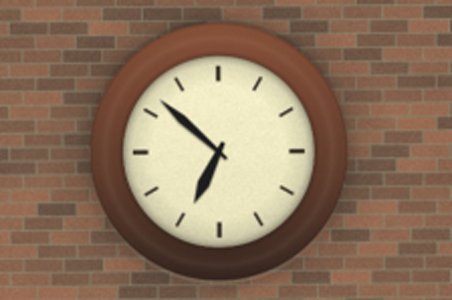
6:52
